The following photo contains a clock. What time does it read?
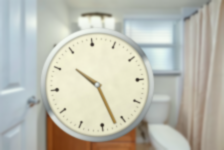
10:27
